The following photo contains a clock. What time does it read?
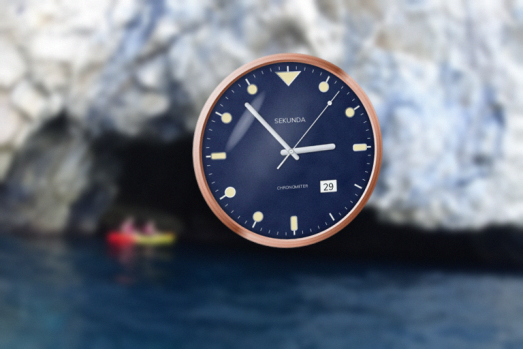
2:53:07
